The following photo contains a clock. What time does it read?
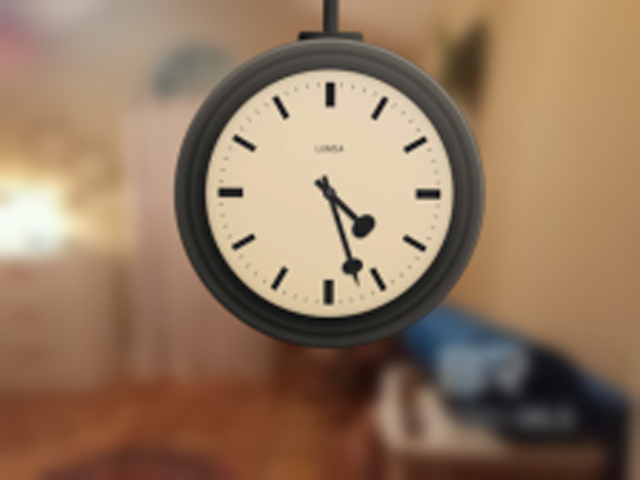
4:27
